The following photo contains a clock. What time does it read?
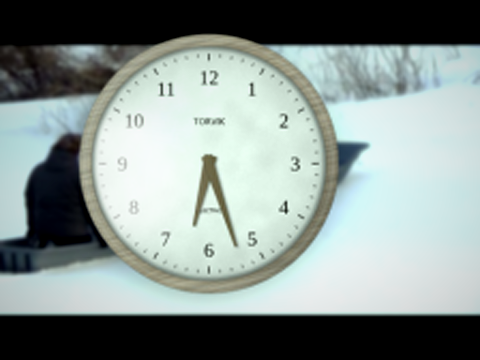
6:27
